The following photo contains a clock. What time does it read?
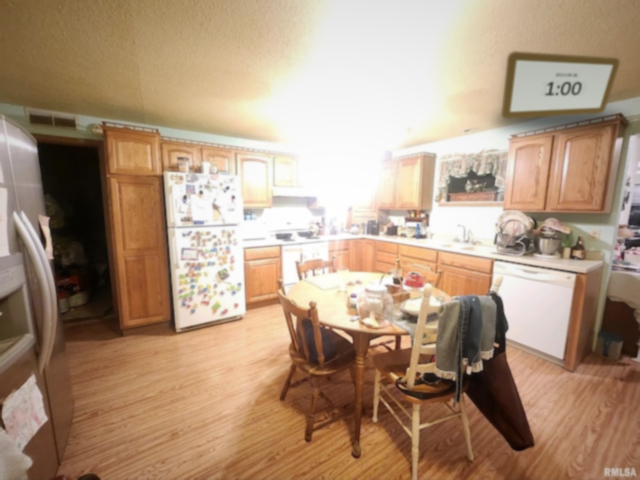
1:00
